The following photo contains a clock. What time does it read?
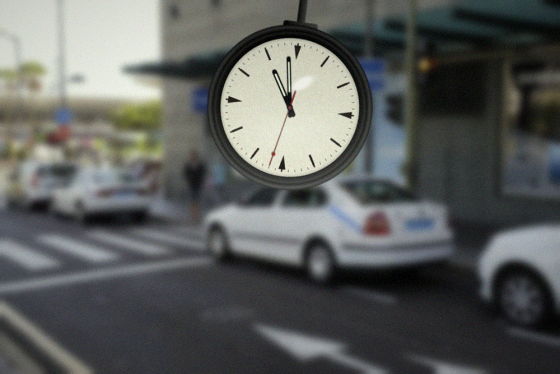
10:58:32
